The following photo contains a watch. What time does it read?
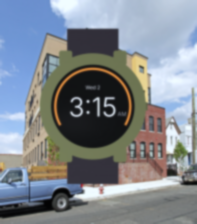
3:15
